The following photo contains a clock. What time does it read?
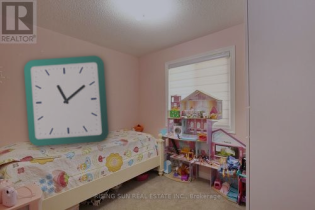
11:09
